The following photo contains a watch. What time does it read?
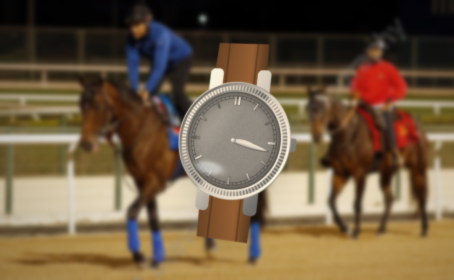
3:17
